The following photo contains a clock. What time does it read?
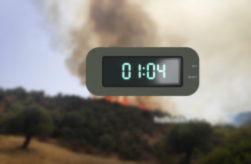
1:04
